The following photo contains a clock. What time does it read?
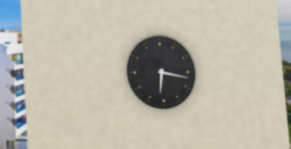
6:17
